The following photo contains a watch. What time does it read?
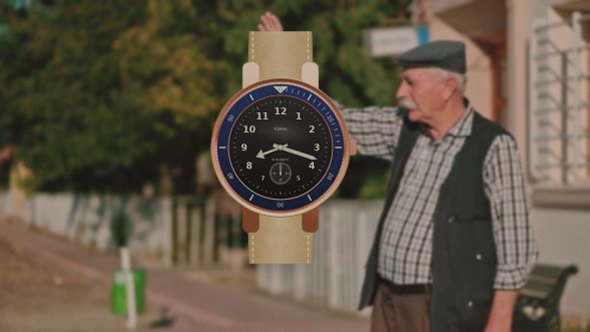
8:18
